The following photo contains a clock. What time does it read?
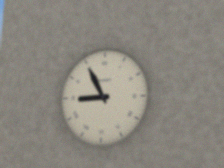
8:55
